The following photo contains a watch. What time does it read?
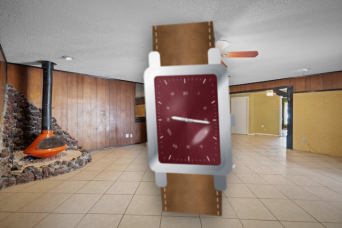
9:16
